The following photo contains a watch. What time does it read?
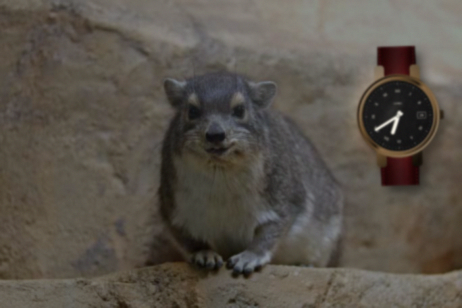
6:40
